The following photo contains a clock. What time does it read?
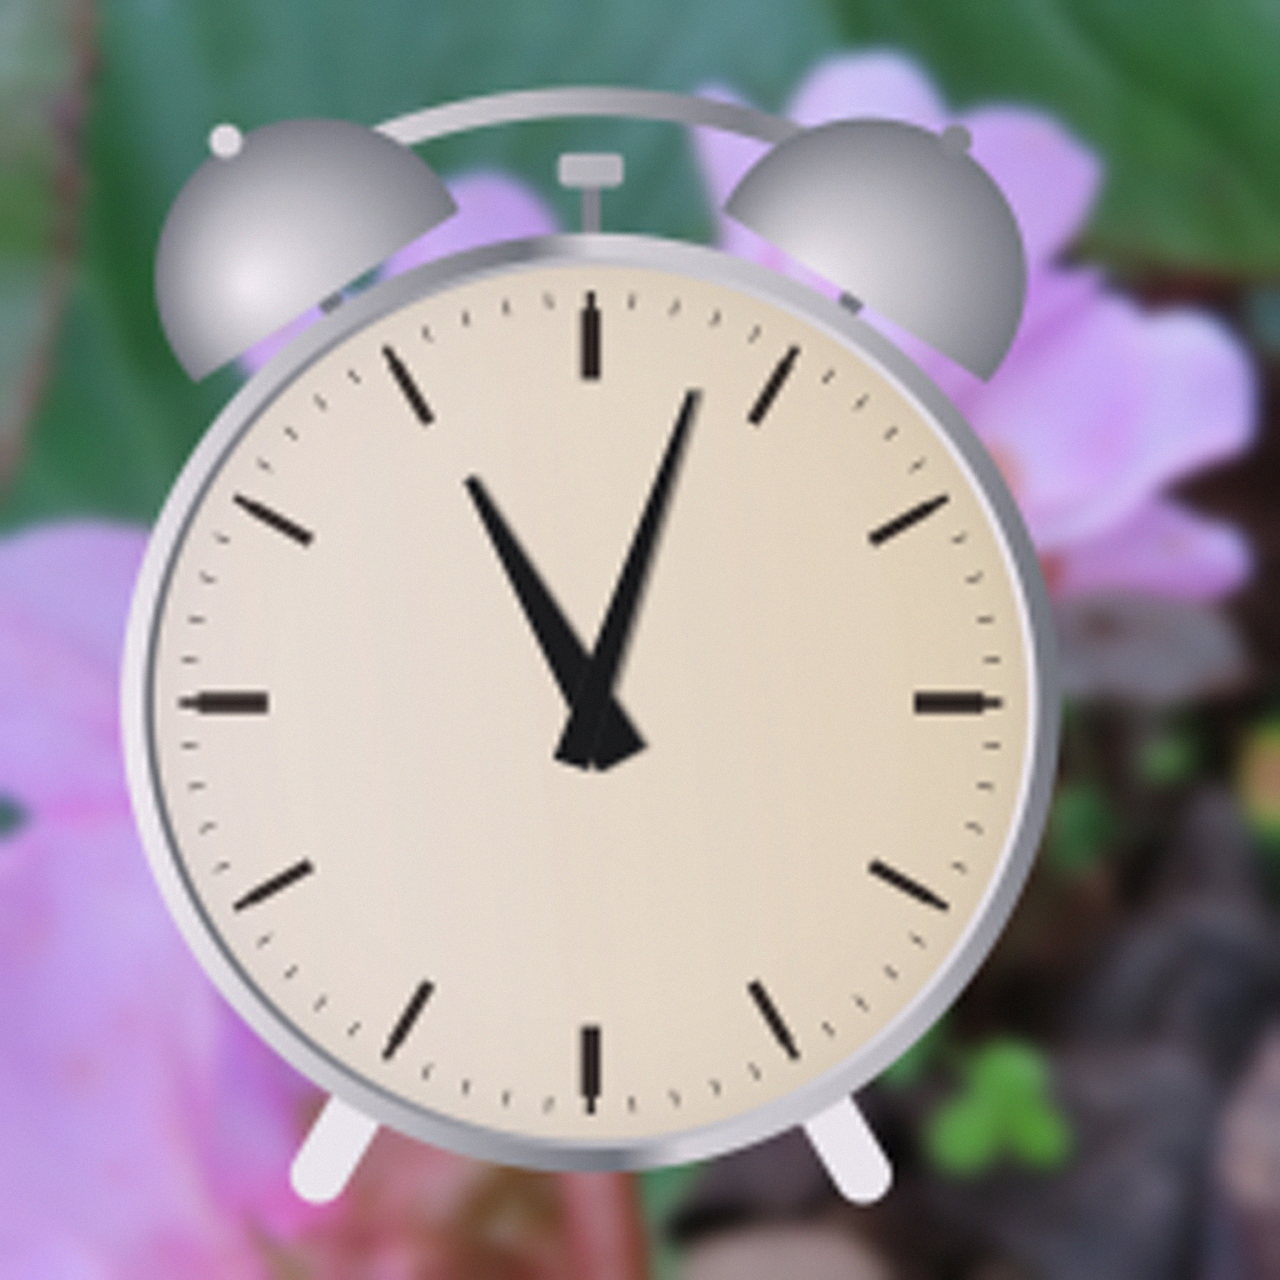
11:03
